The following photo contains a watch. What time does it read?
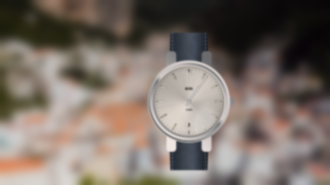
1:06
